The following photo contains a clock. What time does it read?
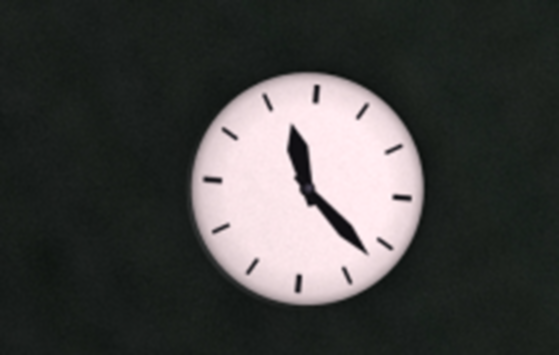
11:22
